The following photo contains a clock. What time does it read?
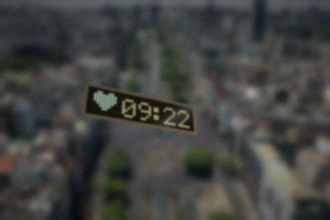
9:22
